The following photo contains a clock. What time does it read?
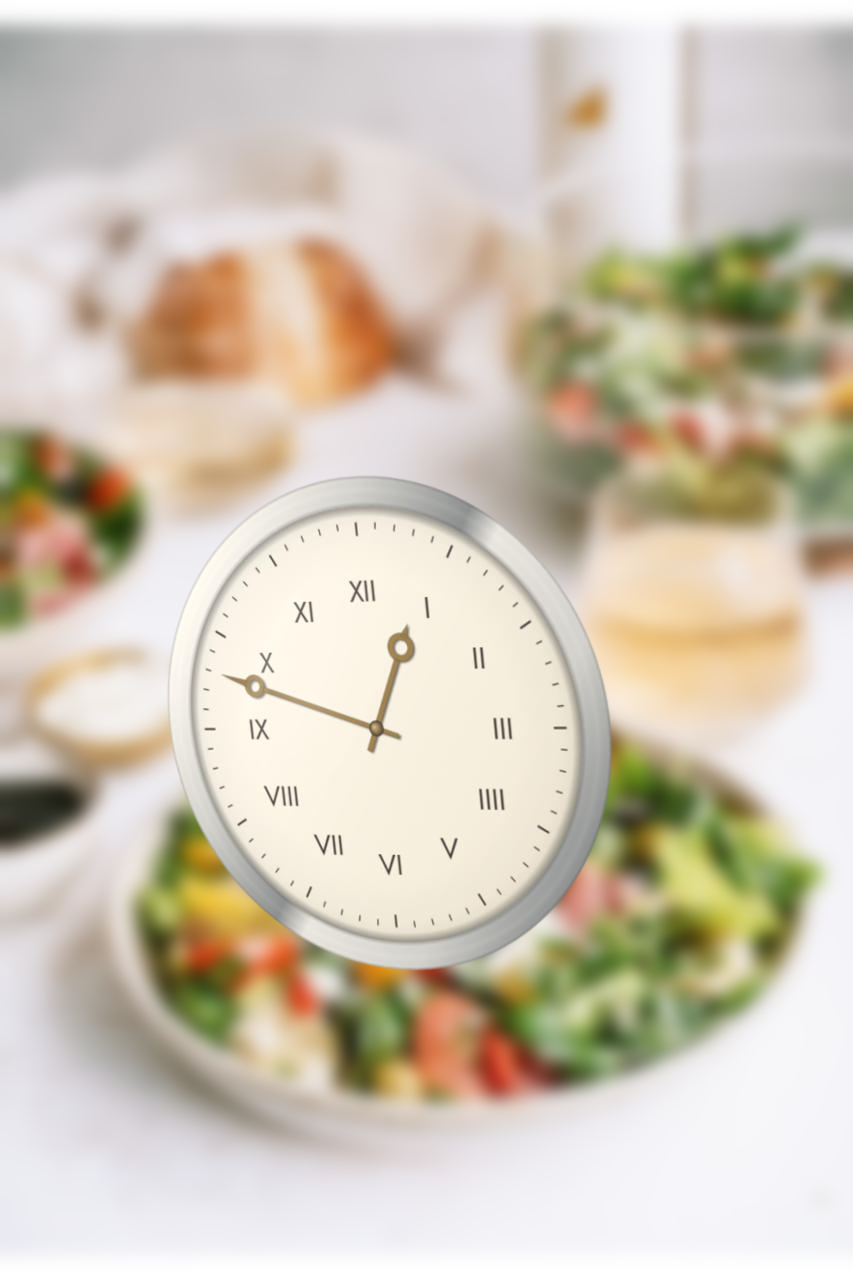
12:48
